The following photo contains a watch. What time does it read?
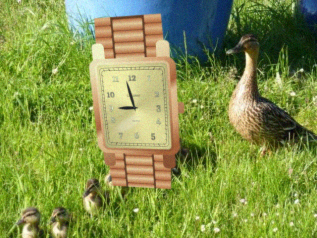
8:58
